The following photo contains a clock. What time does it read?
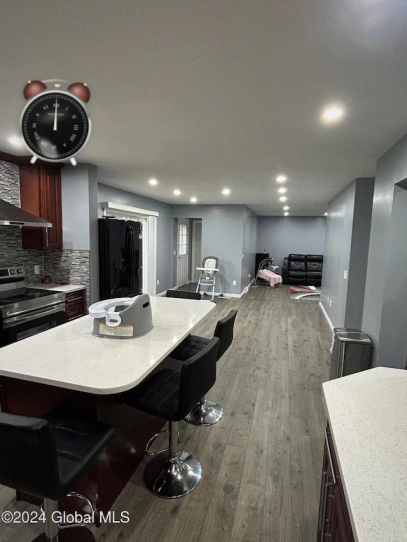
12:00
